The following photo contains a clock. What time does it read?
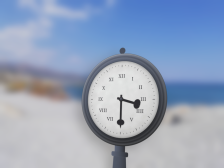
3:30
